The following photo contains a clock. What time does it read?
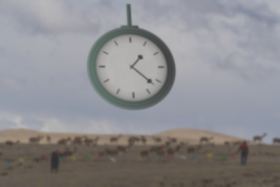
1:22
